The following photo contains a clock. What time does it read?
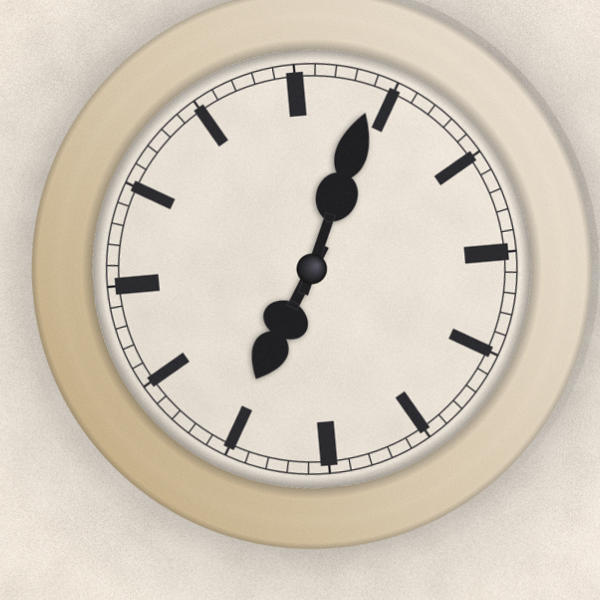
7:04
